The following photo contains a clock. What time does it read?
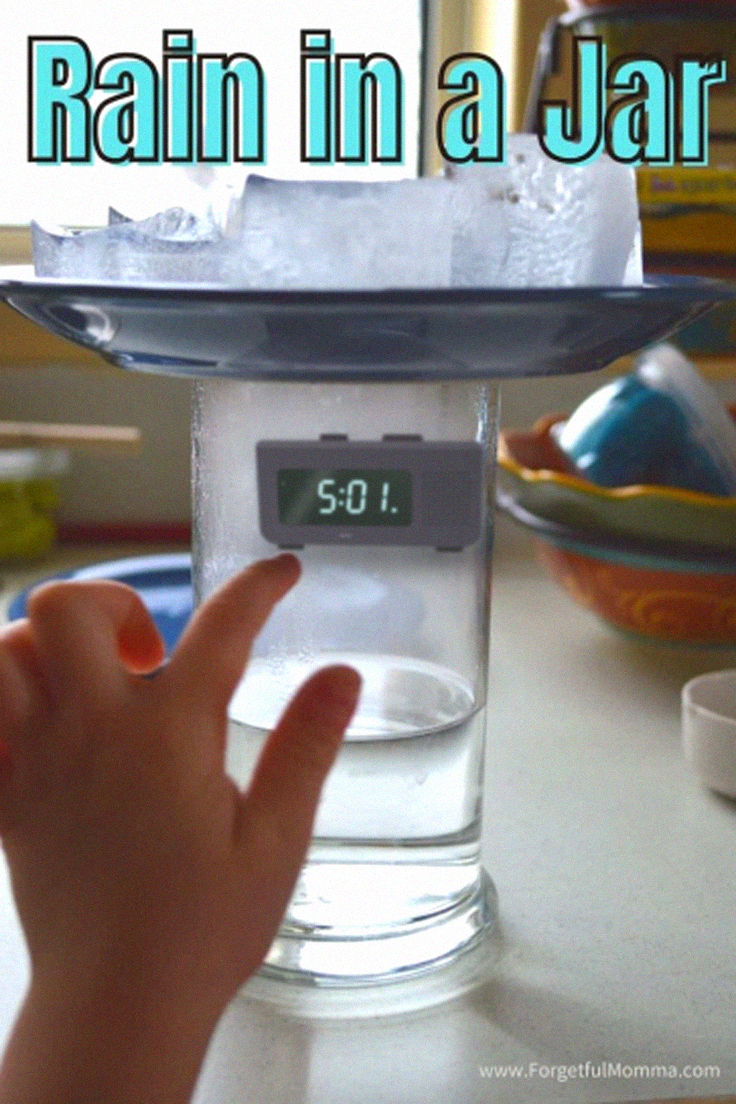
5:01
